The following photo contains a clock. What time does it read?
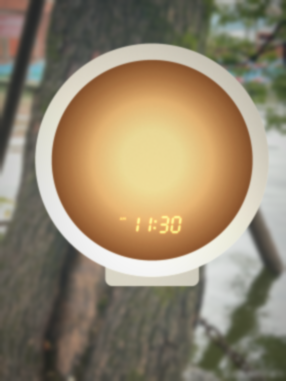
11:30
